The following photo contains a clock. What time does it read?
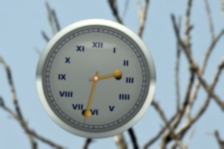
2:32
